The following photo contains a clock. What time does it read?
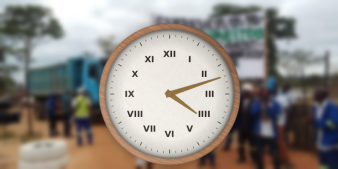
4:12
